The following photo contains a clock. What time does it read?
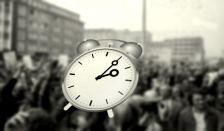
2:05
